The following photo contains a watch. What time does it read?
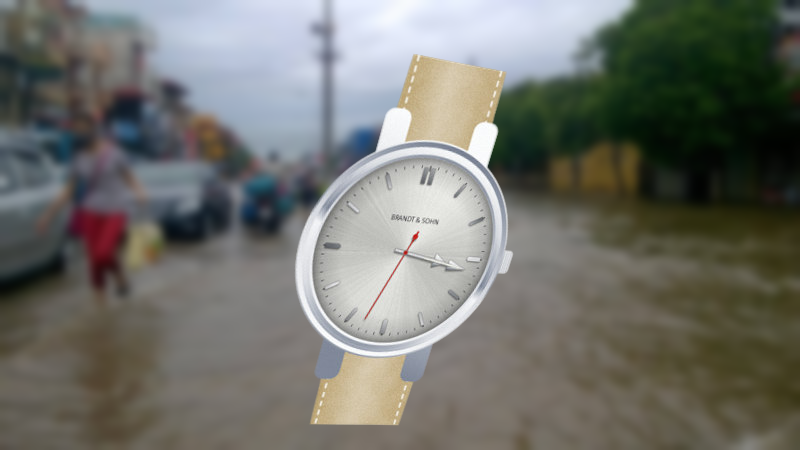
3:16:33
